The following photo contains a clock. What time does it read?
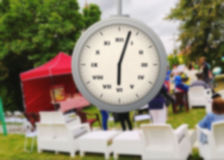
6:03
